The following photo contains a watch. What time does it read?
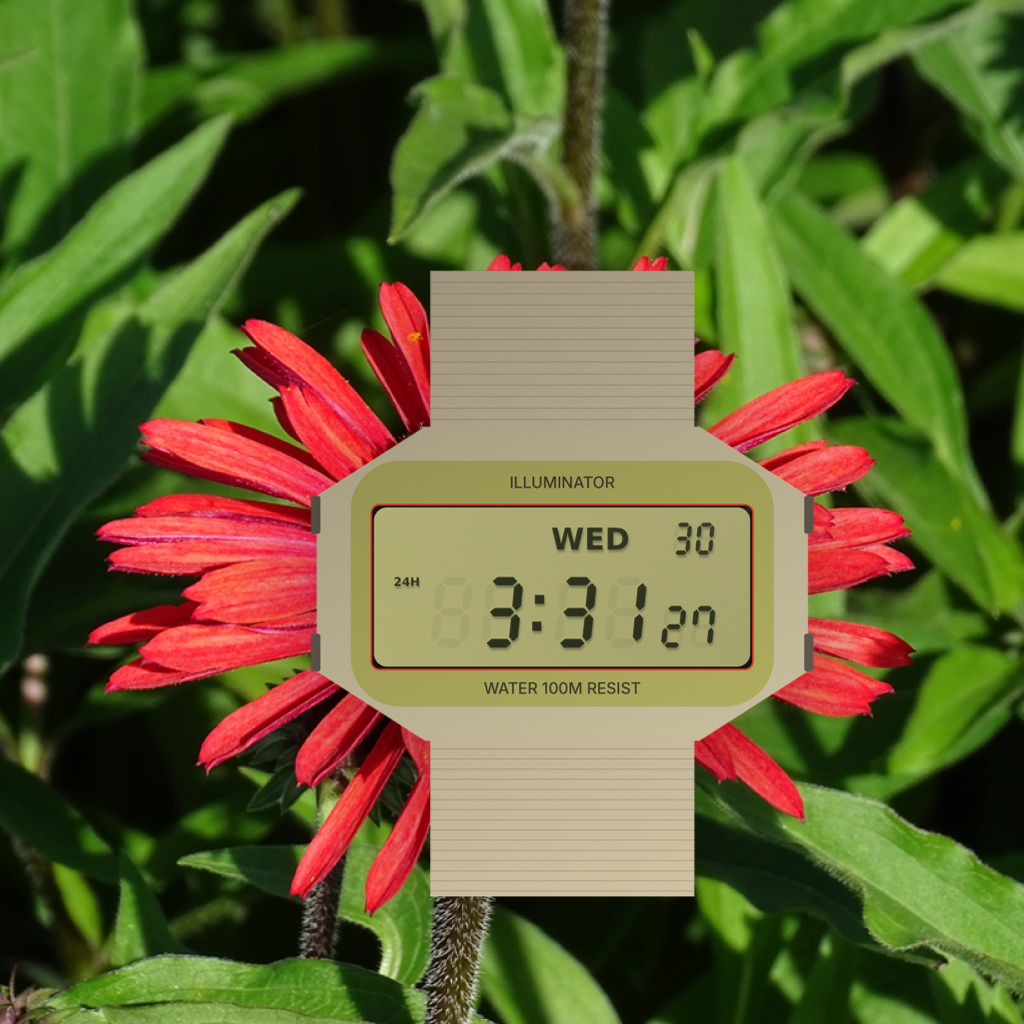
3:31:27
